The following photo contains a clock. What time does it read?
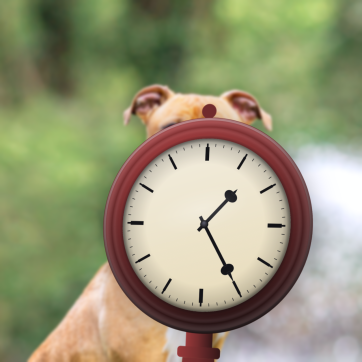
1:25
